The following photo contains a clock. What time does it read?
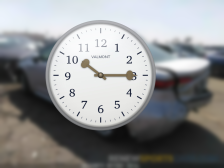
10:15
